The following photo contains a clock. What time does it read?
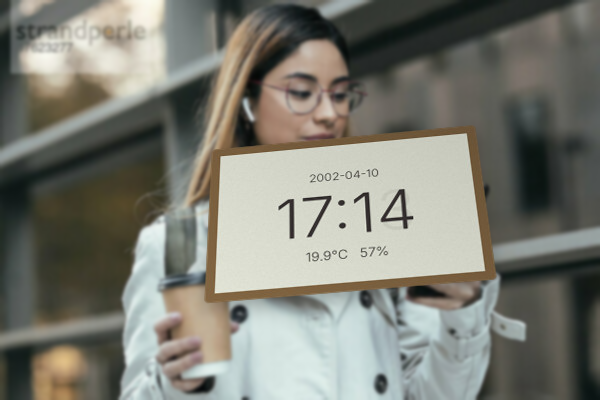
17:14
